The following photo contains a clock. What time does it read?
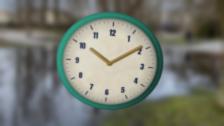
10:09
